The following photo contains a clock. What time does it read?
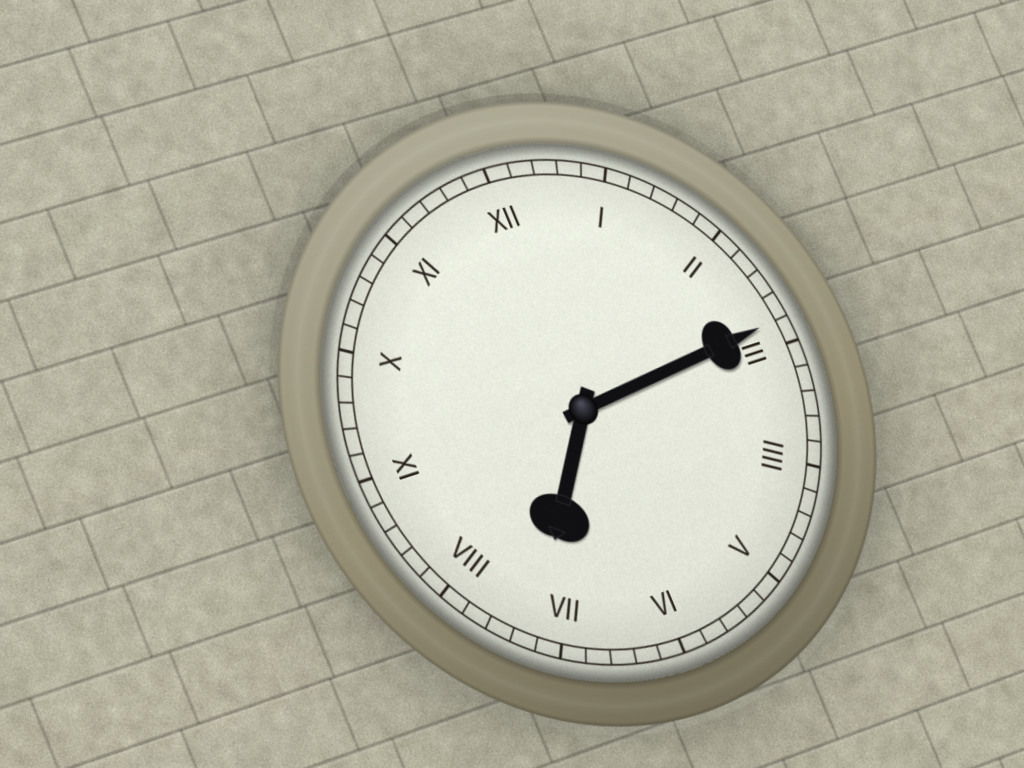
7:14
